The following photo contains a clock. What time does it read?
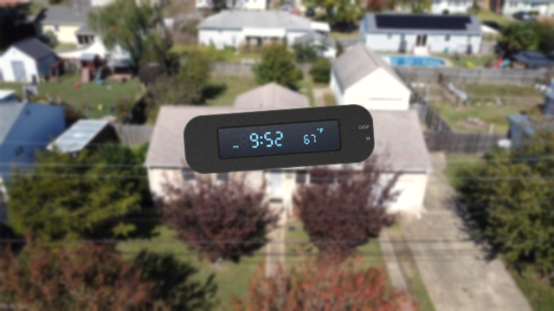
9:52
